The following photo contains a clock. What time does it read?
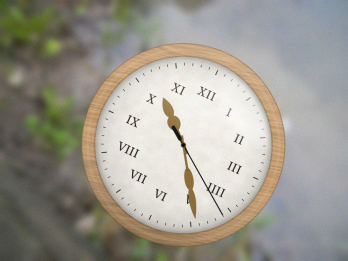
10:24:21
